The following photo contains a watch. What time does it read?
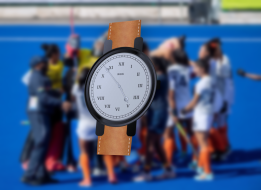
4:53
